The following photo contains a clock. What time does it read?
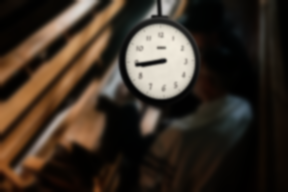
8:44
